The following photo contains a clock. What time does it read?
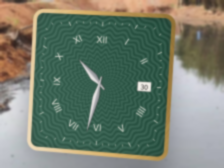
10:32
